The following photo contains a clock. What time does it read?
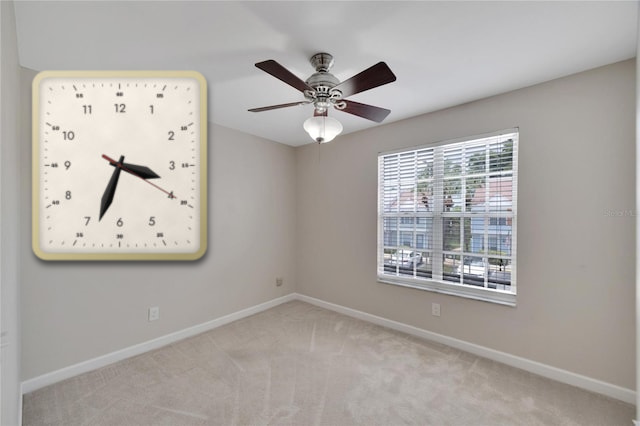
3:33:20
